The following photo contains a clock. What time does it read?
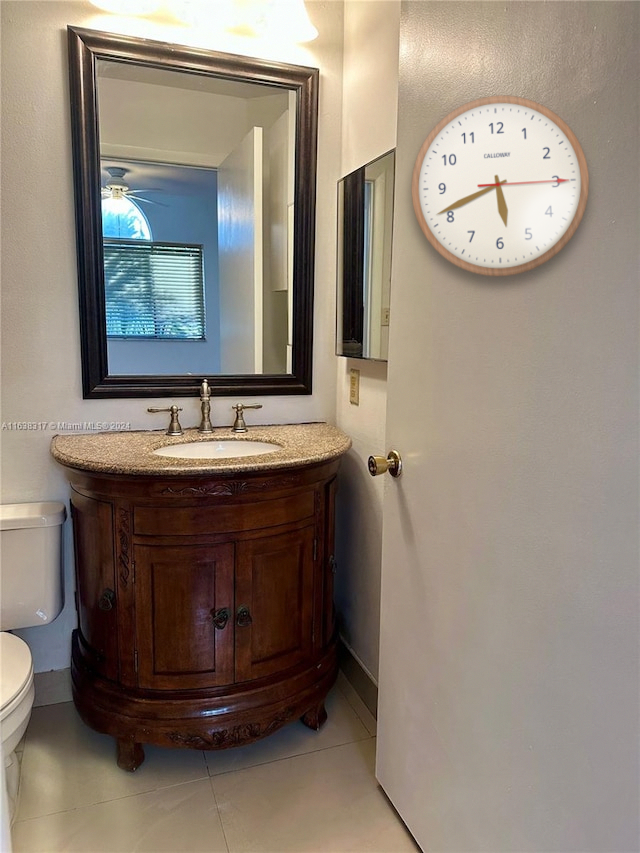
5:41:15
